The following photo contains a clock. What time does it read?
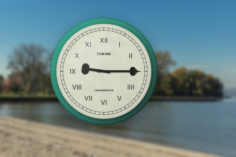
9:15
